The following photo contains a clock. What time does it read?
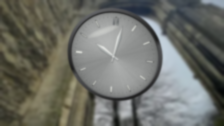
10:02
